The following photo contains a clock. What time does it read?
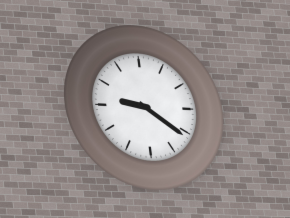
9:21
